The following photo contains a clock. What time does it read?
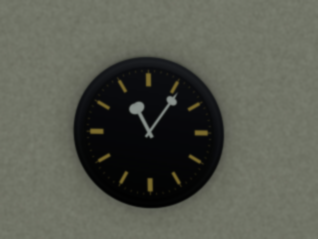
11:06
